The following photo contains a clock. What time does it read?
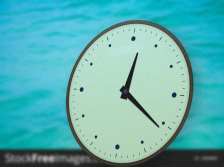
12:21
